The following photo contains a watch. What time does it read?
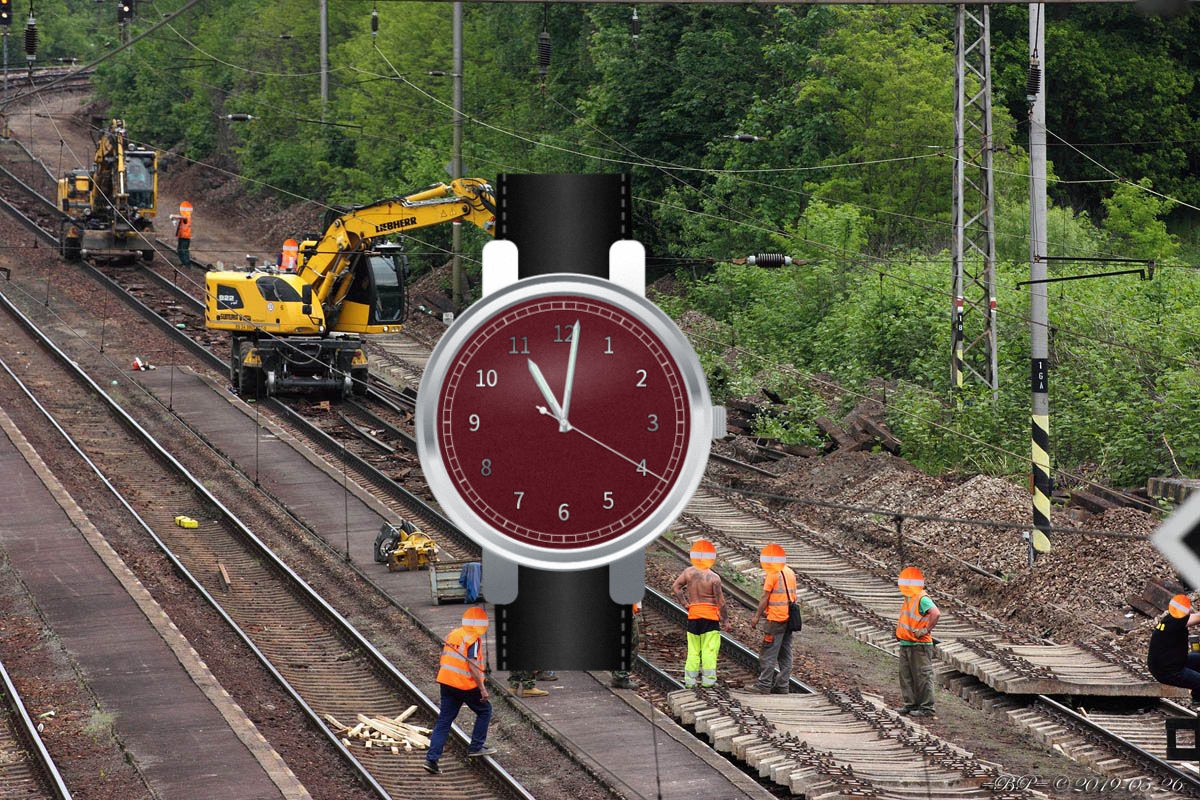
11:01:20
